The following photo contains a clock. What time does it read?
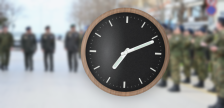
7:11
